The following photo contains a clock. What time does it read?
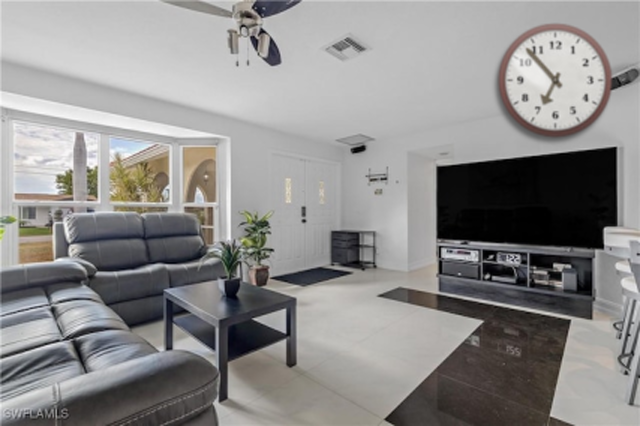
6:53
